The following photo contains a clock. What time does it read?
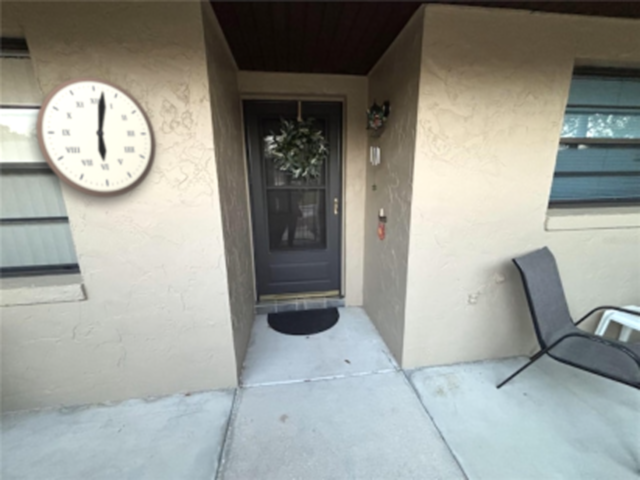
6:02
